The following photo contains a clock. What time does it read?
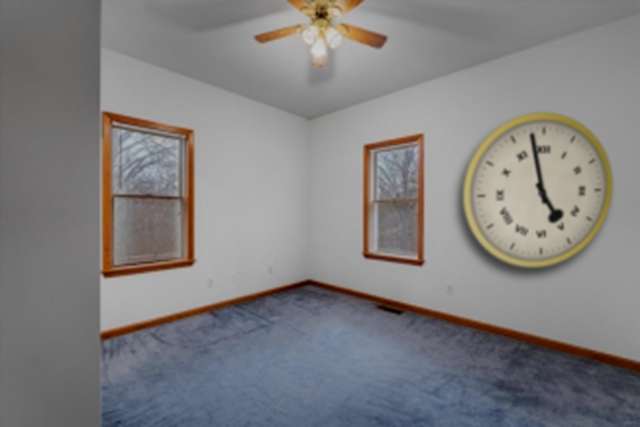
4:58
